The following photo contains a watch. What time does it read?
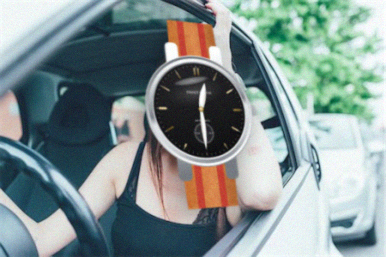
12:30
